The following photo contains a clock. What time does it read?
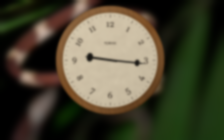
9:16
